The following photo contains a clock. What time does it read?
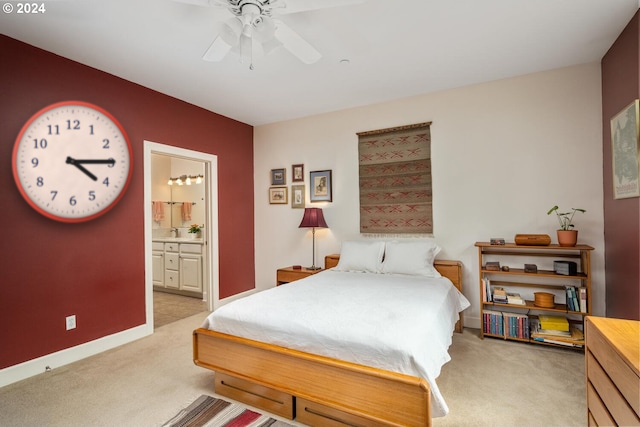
4:15
